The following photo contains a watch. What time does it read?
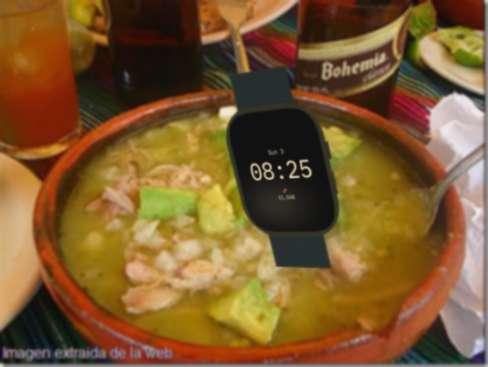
8:25
